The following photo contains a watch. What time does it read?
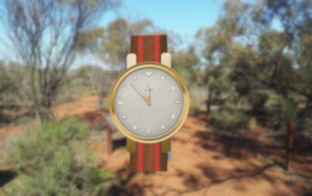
11:53
